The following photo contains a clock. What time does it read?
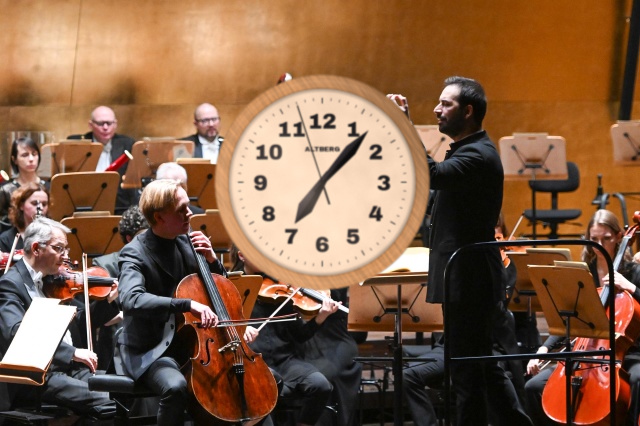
7:06:57
